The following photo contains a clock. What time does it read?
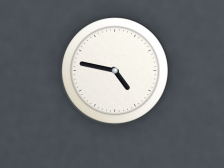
4:47
